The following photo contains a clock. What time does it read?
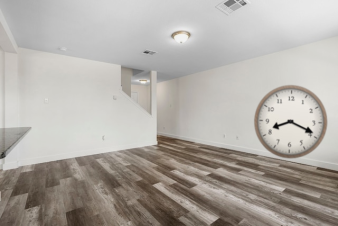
8:19
